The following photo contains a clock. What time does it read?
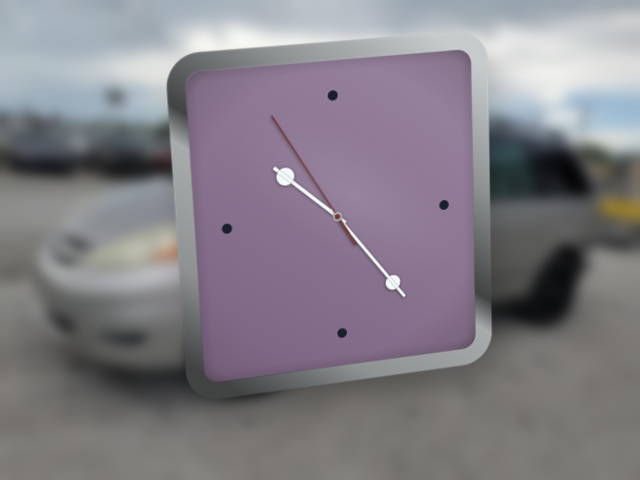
10:23:55
